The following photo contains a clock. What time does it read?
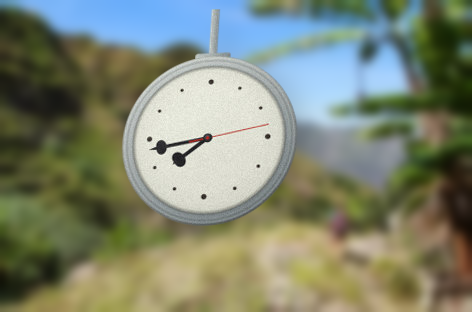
7:43:13
